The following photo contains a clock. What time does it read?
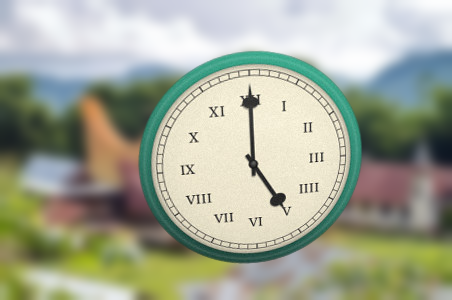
5:00
